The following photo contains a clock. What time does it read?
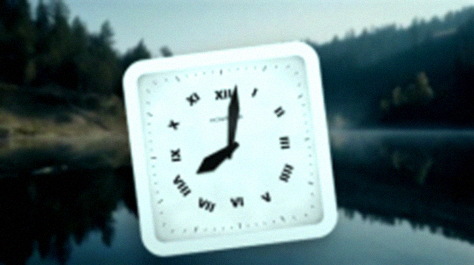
8:02
